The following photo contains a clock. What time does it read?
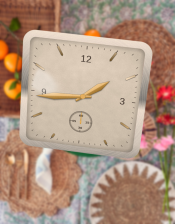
1:44
